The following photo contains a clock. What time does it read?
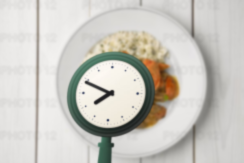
7:49
